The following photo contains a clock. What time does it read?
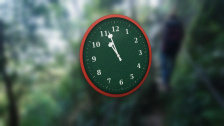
10:57
